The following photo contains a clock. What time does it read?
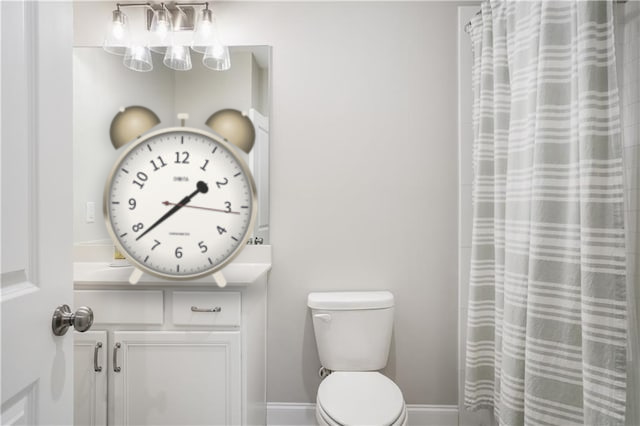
1:38:16
